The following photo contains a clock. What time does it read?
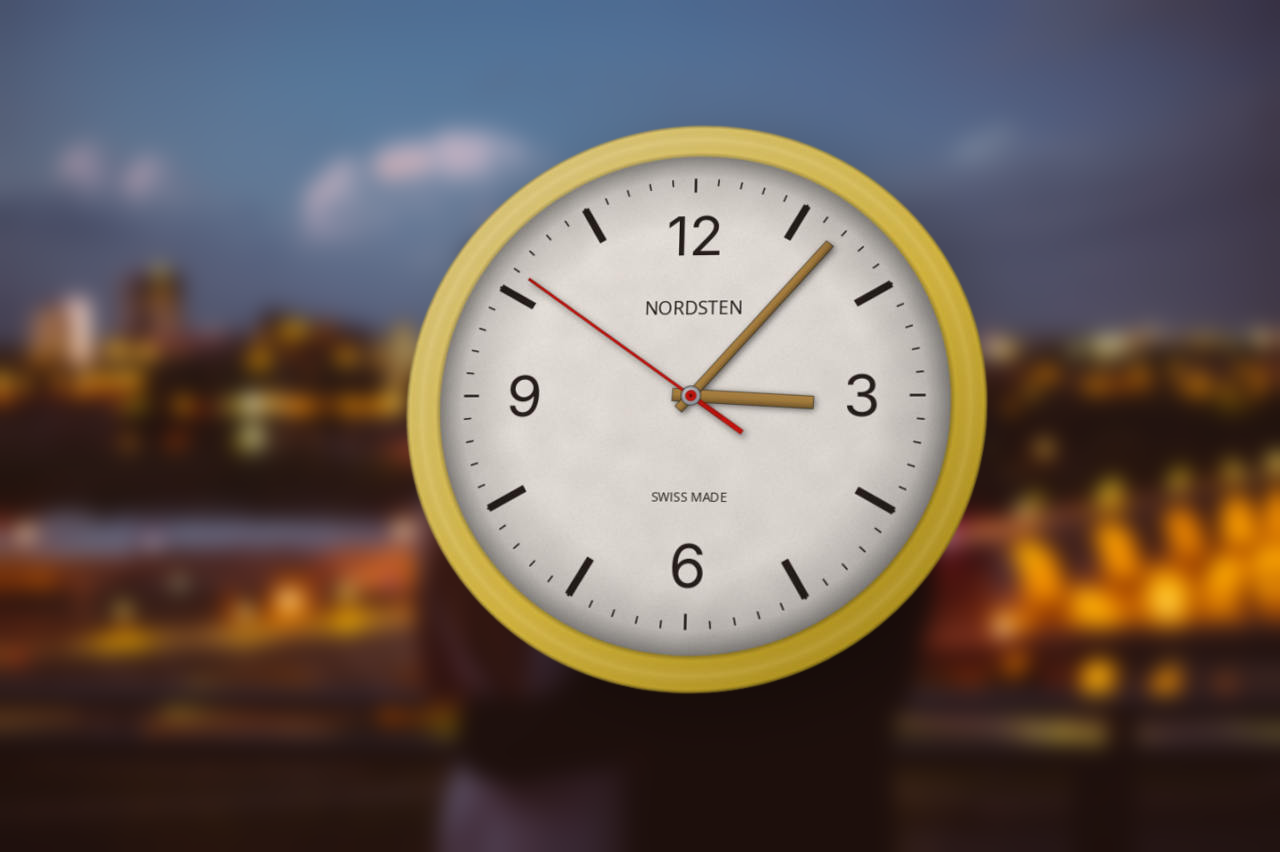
3:06:51
